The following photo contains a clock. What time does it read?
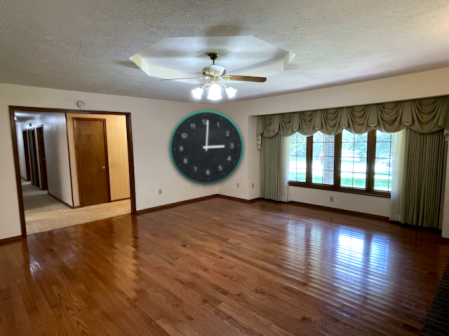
3:01
